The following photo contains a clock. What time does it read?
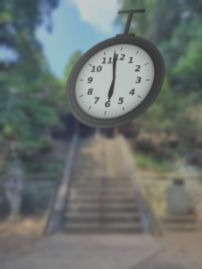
5:58
